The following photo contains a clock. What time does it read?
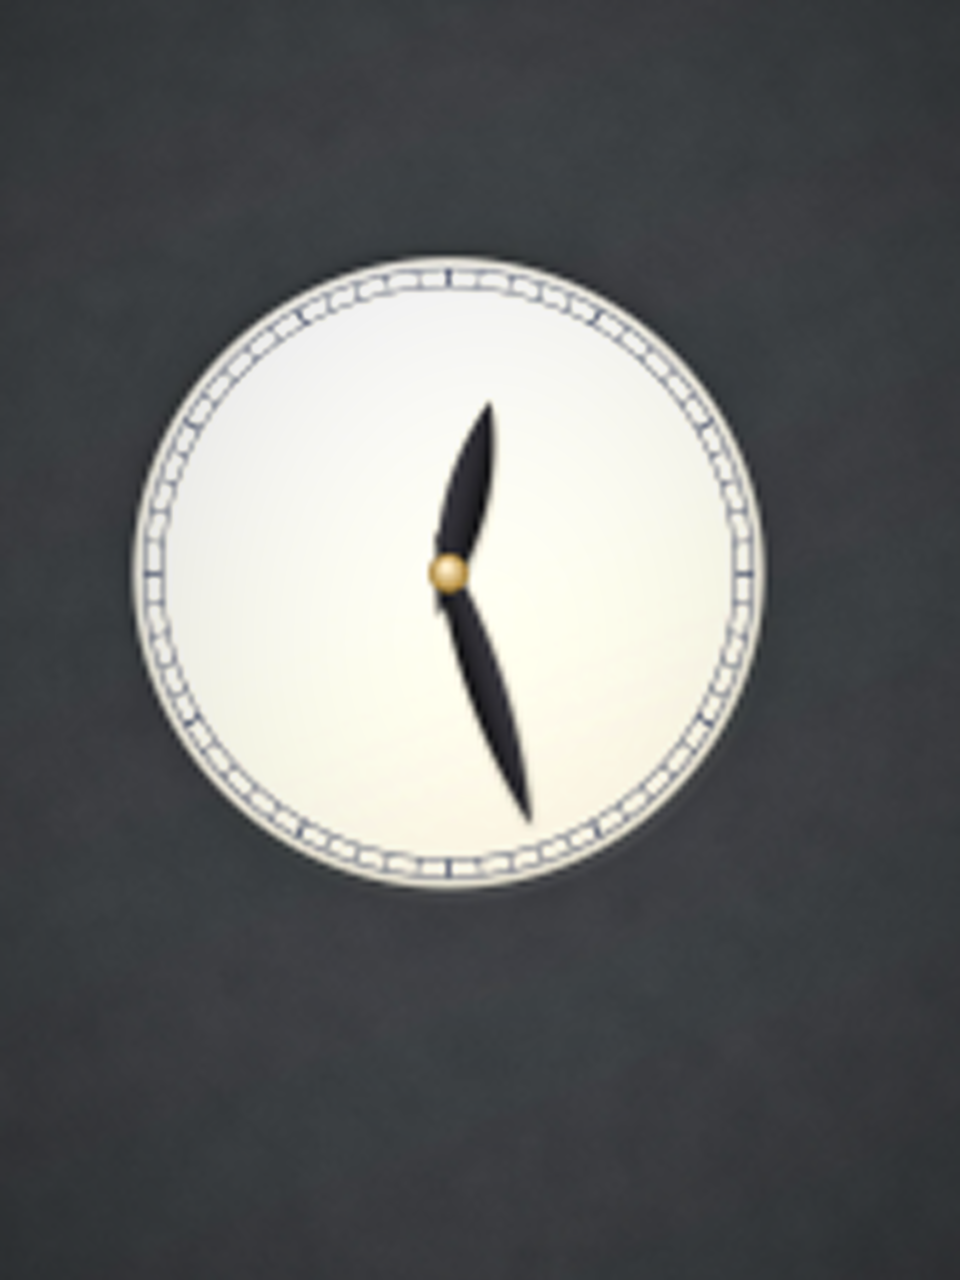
12:27
